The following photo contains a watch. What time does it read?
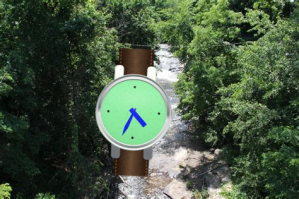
4:34
